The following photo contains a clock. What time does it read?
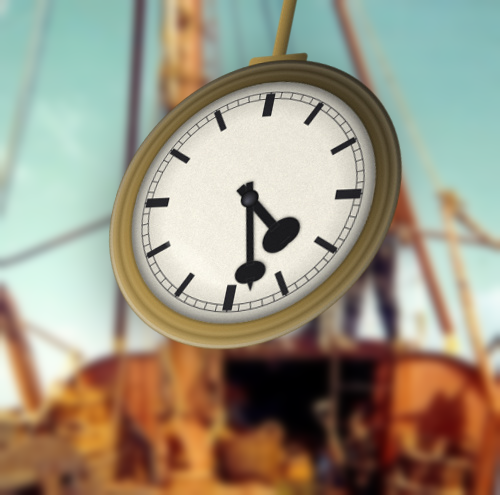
4:28
